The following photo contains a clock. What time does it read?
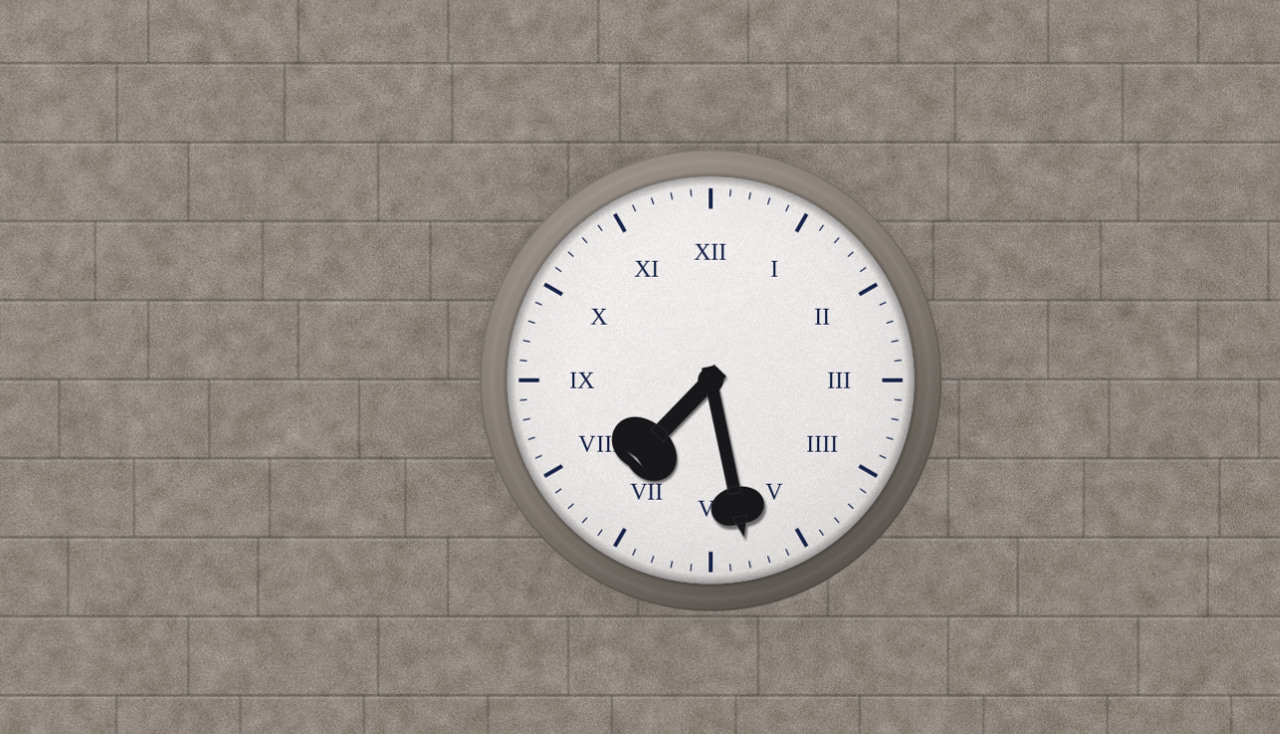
7:28
